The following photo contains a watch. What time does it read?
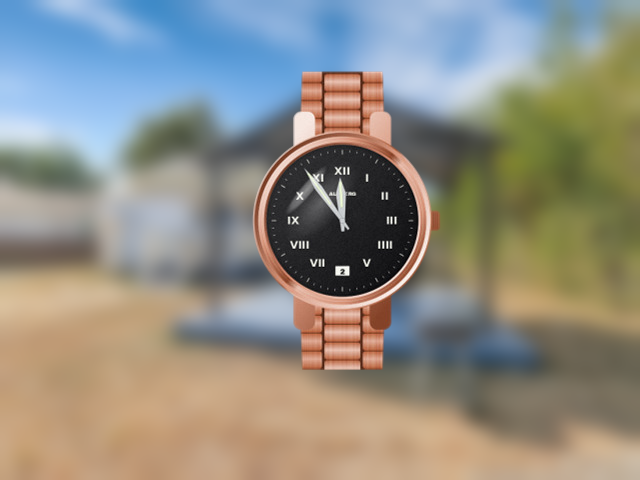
11:54
